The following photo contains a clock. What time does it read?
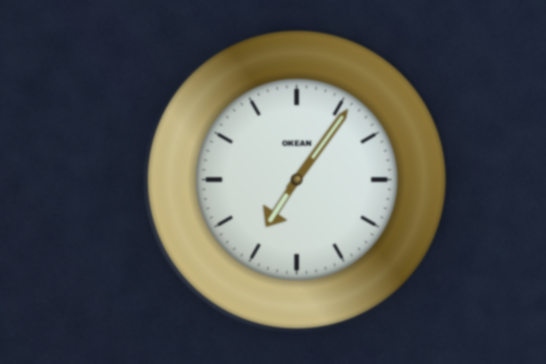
7:06
